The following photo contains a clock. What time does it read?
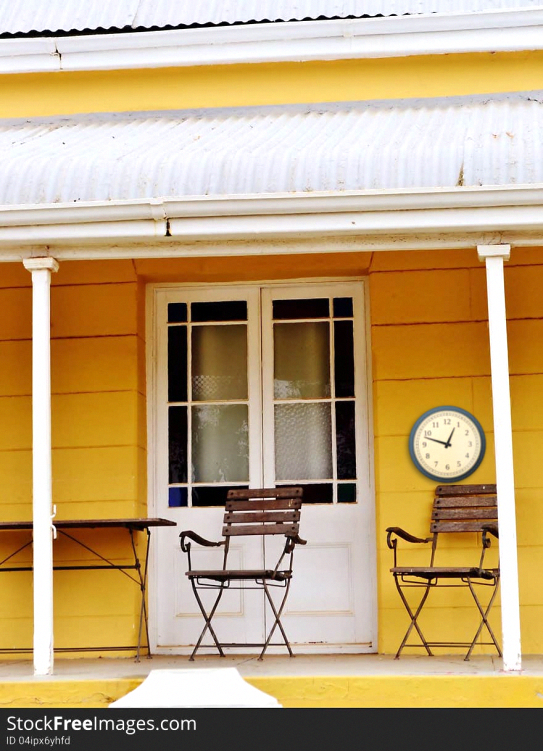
12:48
